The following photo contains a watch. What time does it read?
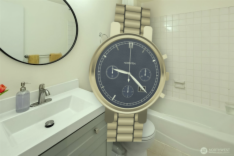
9:22
